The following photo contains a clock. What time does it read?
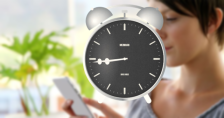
8:44
